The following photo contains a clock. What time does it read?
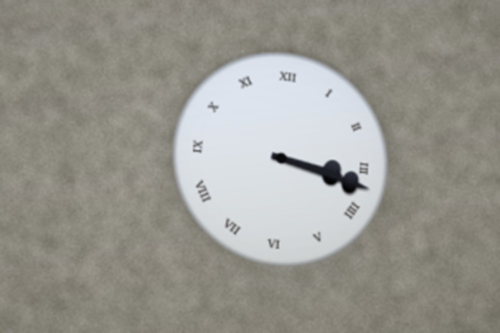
3:17
